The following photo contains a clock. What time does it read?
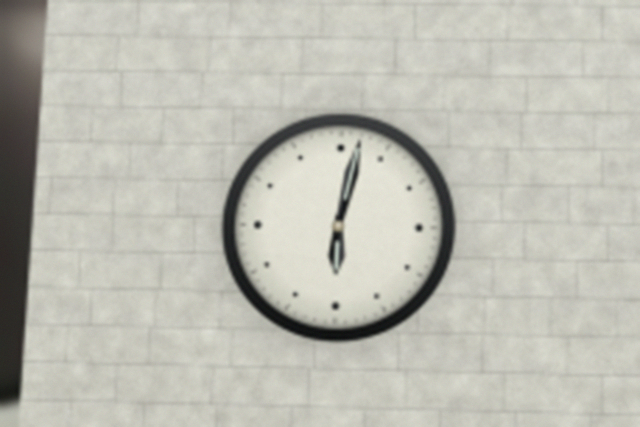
6:02
